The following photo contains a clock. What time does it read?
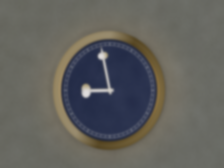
8:58
